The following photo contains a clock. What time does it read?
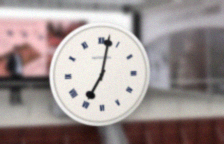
7:02
